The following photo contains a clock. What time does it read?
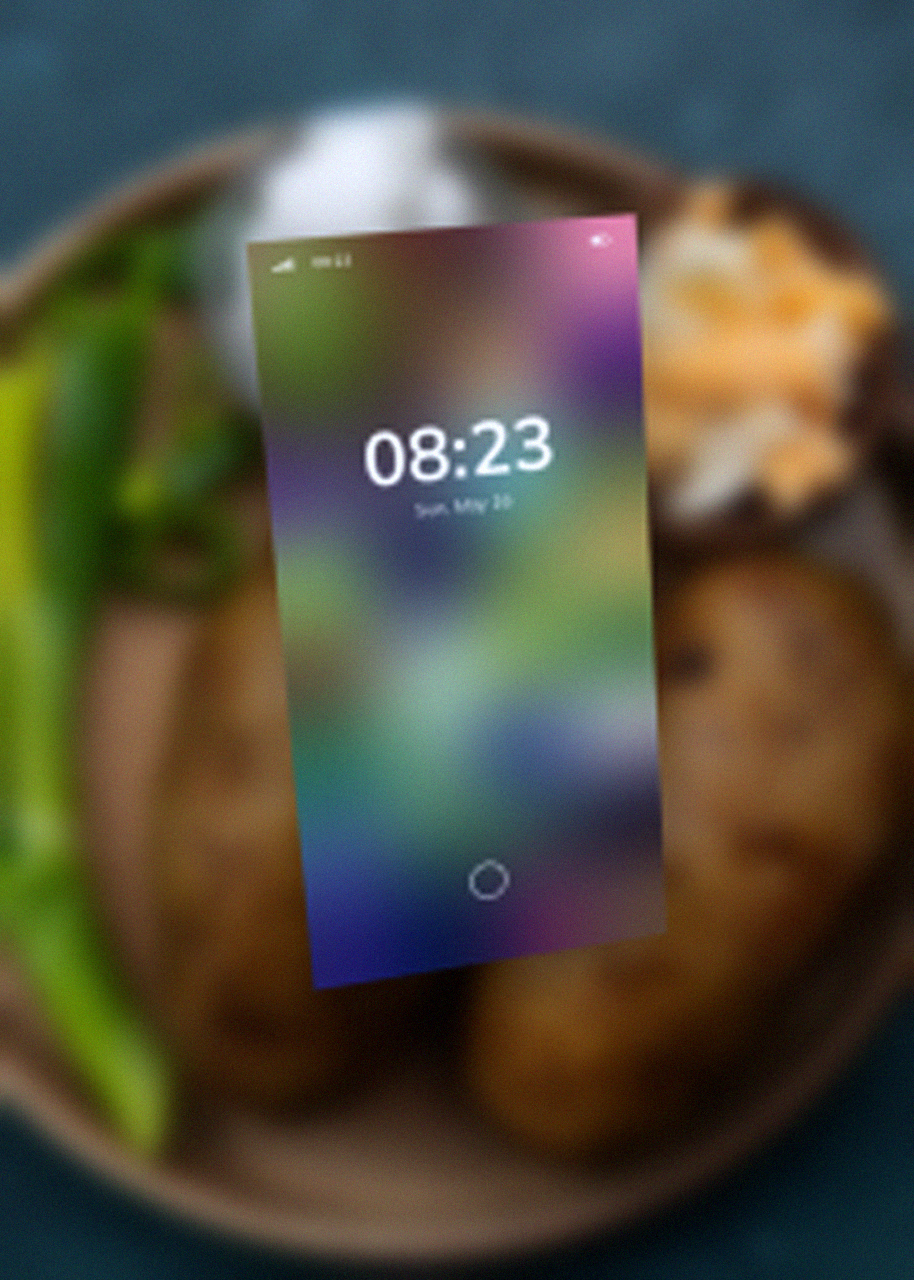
8:23
